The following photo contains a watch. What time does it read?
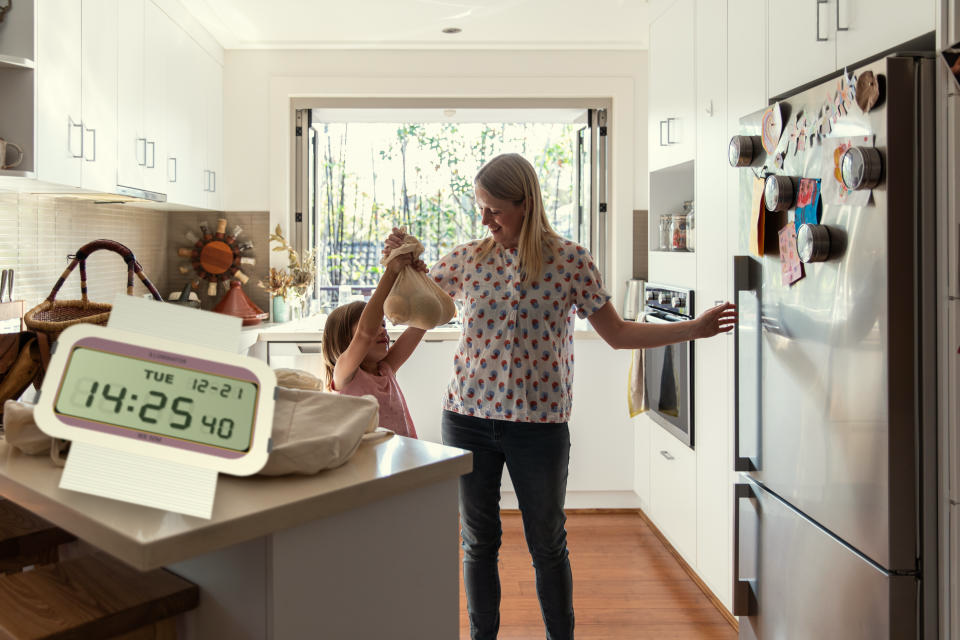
14:25:40
